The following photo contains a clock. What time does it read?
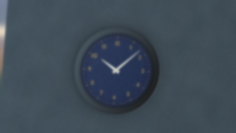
10:08
